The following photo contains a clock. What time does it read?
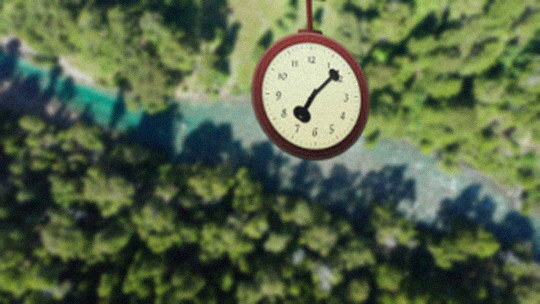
7:08
